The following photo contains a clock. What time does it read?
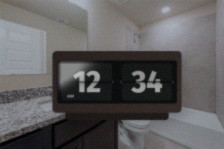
12:34
